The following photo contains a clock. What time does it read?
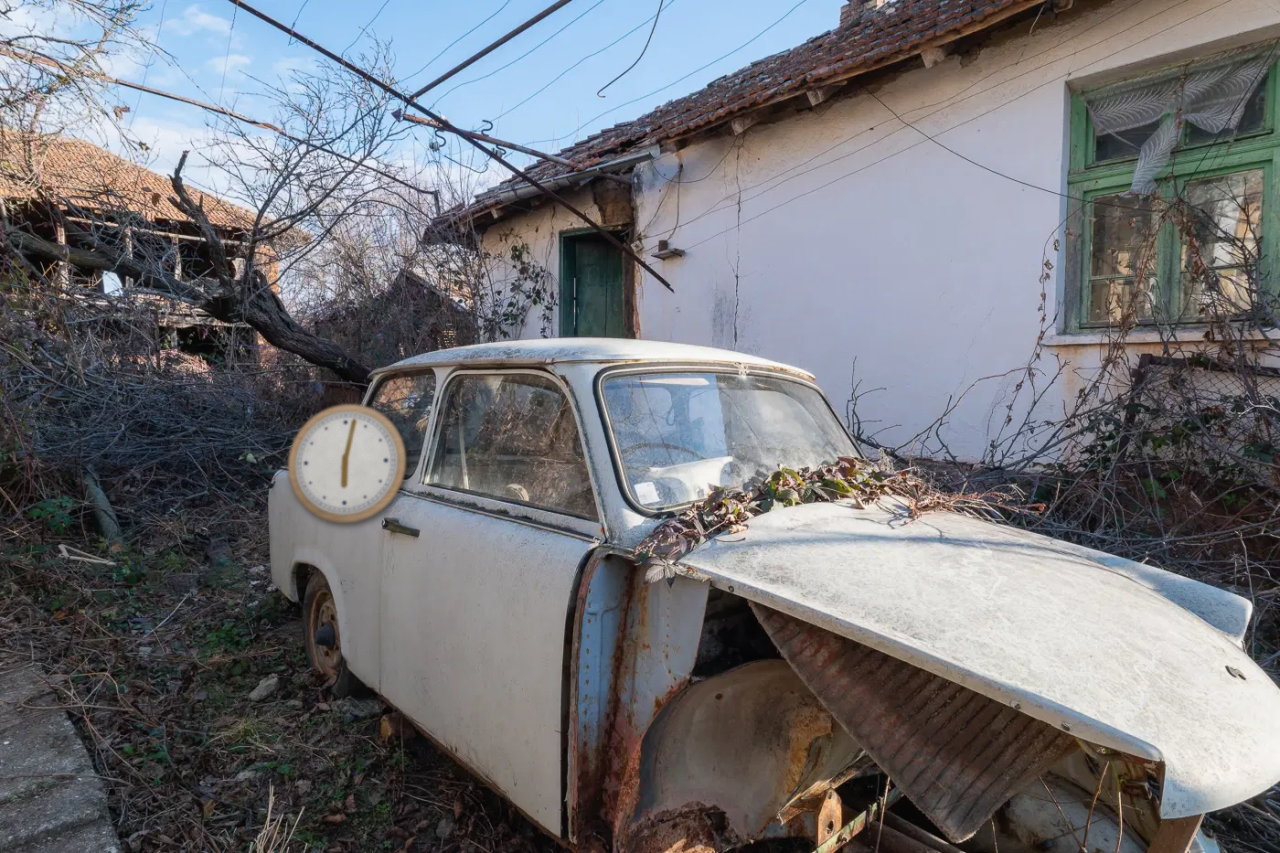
6:02
